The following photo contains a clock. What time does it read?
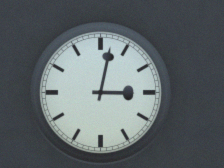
3:02
